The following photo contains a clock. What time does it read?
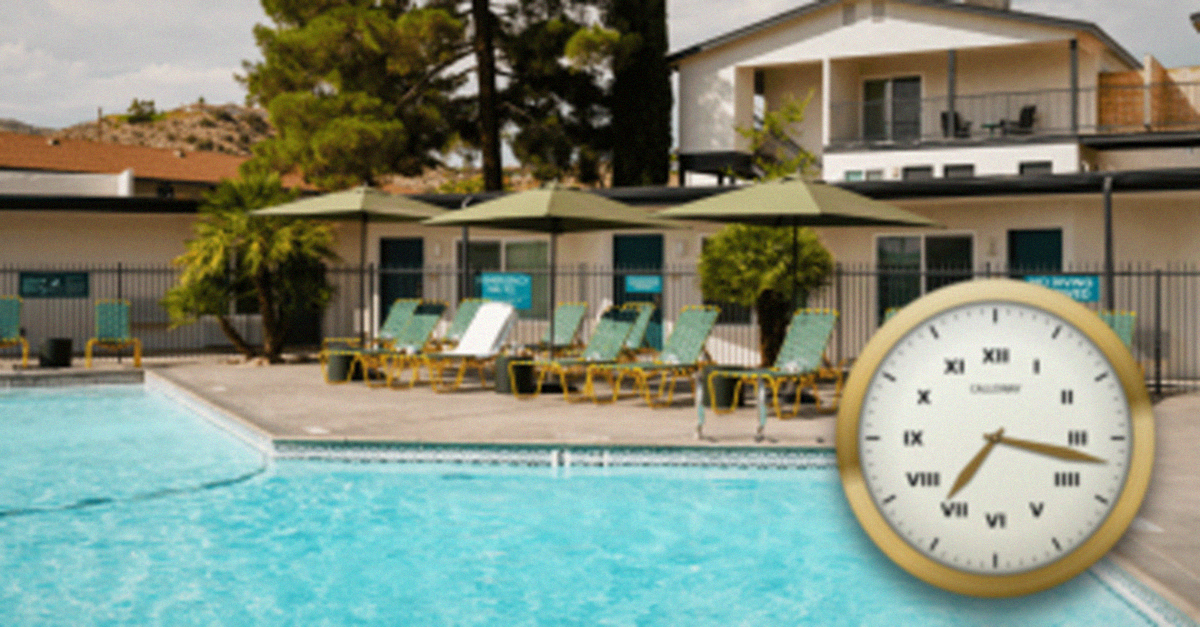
7:17
